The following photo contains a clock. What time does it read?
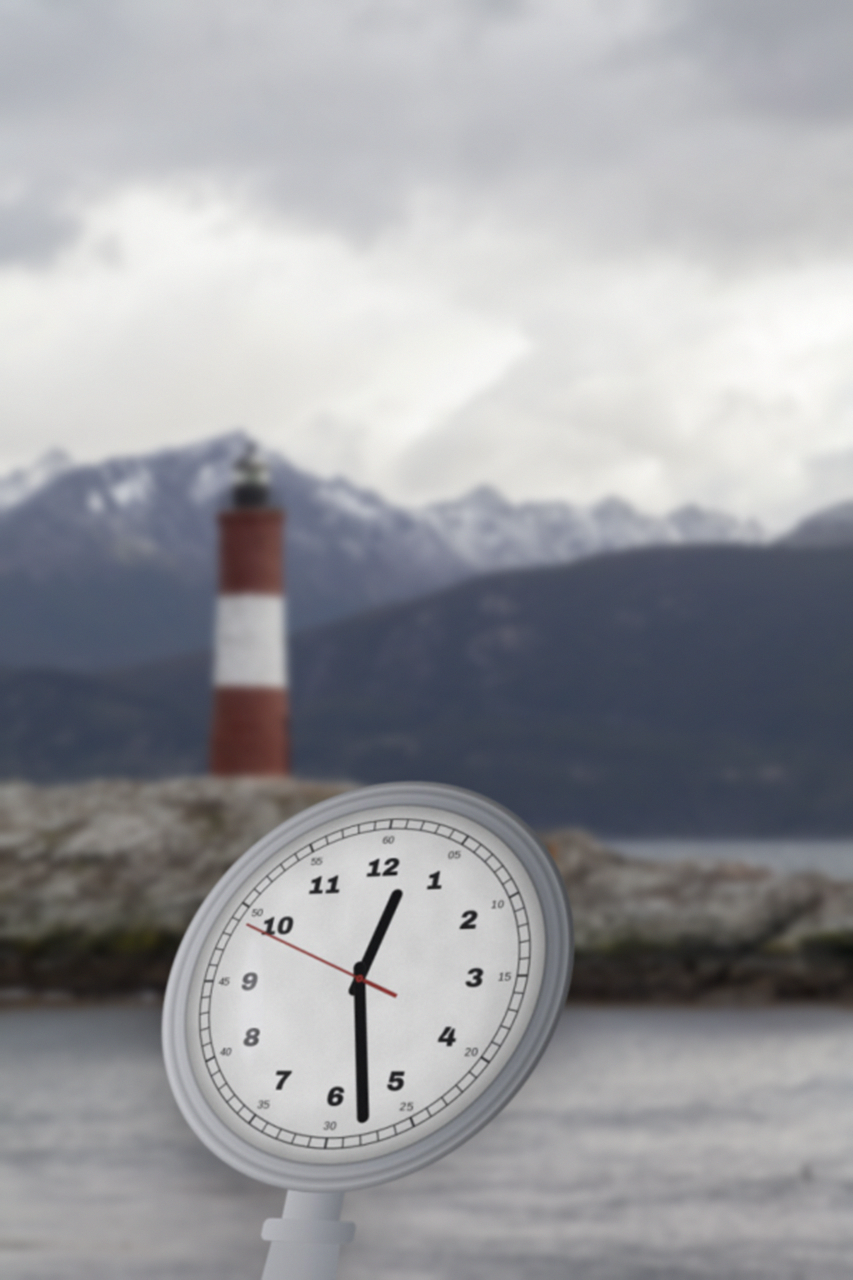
12:27:49
